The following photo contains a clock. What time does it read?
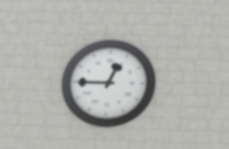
12:45
